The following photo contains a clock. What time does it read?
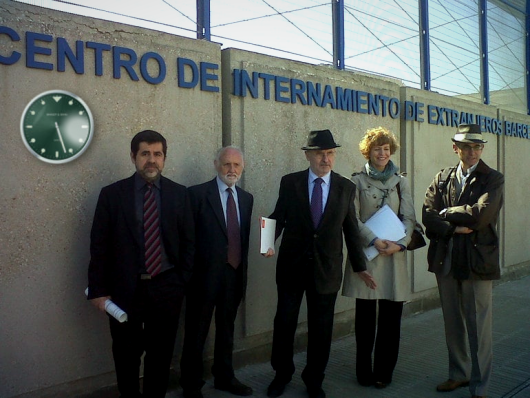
5:27
